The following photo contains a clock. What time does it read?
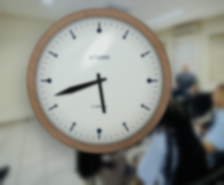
5:42
